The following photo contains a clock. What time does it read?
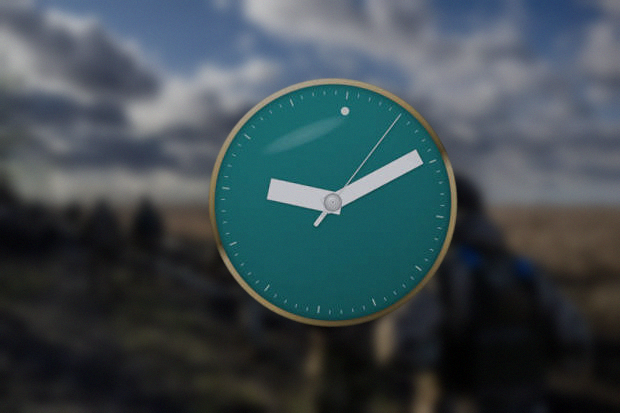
9:09:05
